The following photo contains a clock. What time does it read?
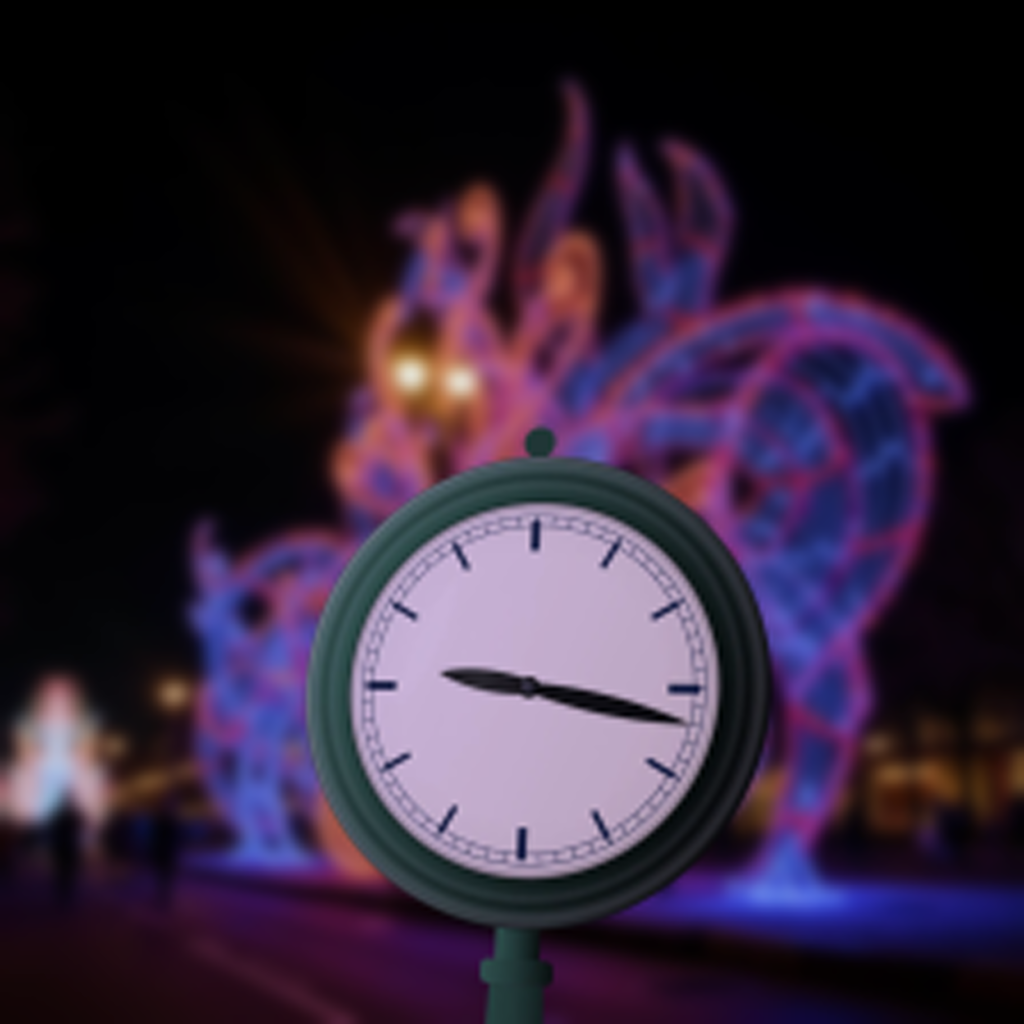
9:17
